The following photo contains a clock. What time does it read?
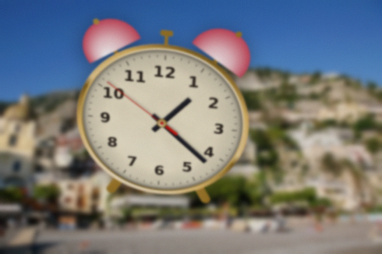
1:21:51
